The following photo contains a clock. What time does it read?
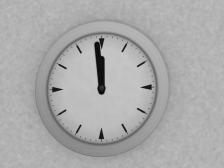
11:59
